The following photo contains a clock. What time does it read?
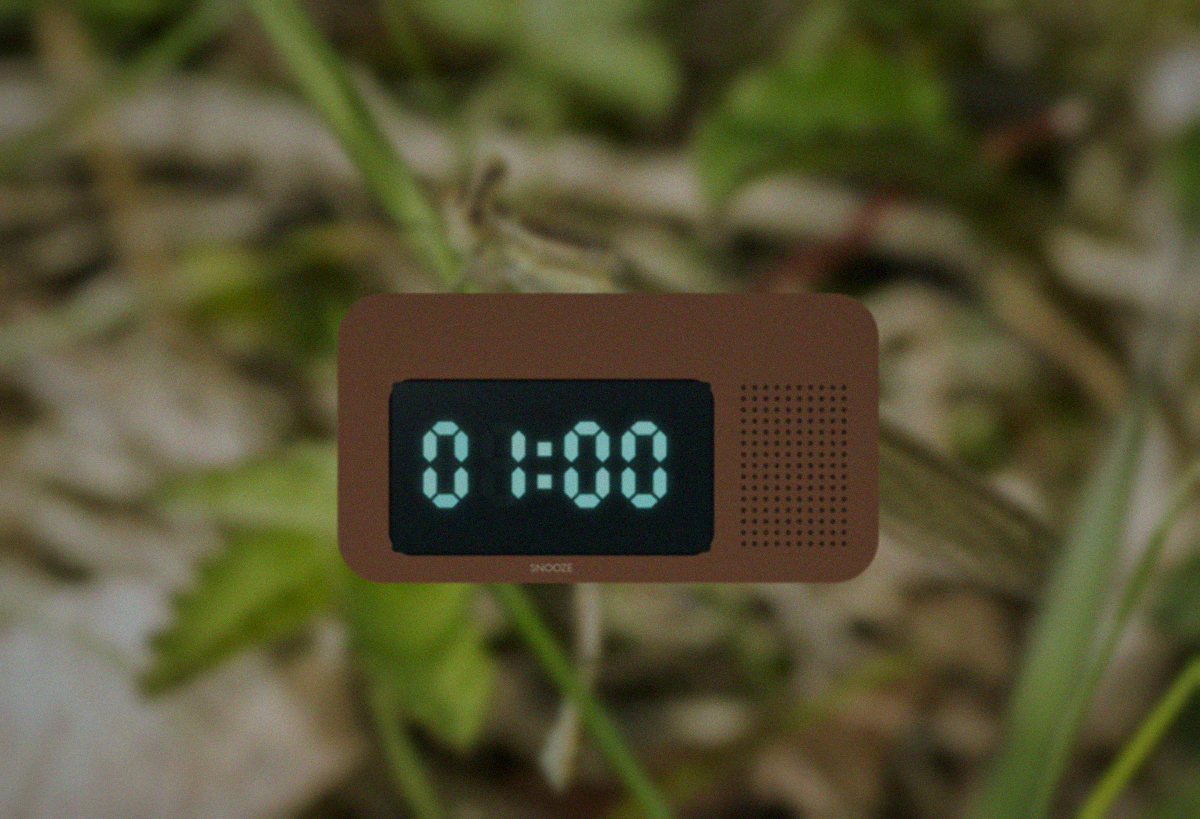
1:00
